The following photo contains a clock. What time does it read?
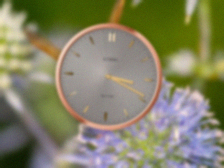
3:19
